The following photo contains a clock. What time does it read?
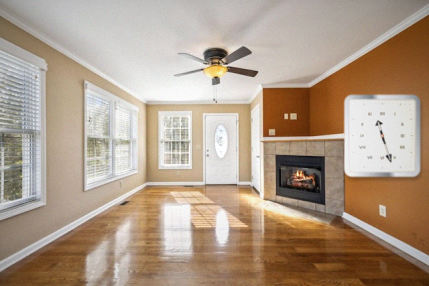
11:27
